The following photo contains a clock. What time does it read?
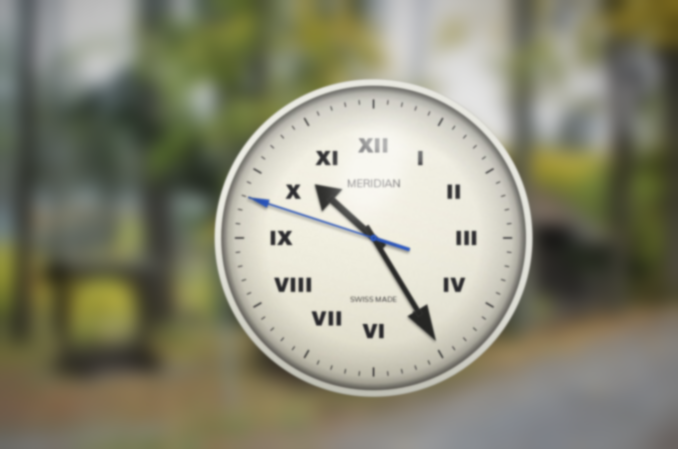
10:24:48
